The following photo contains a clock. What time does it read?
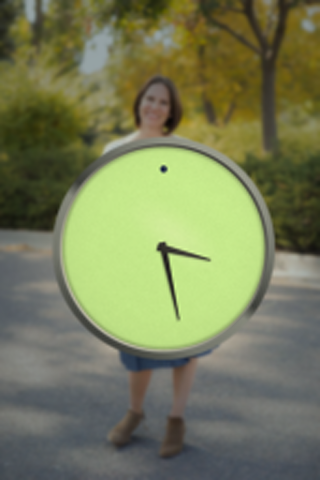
3:28
